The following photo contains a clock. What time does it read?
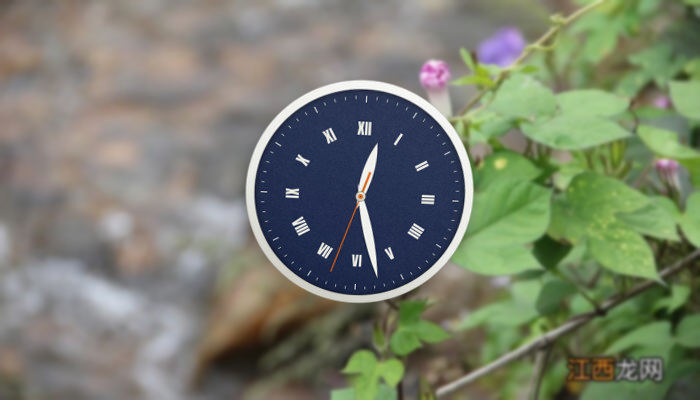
12:27:33
